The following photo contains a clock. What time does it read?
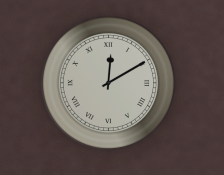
12:10
